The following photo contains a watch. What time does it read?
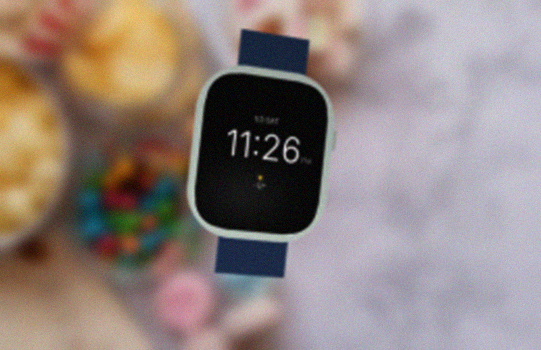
11:26
